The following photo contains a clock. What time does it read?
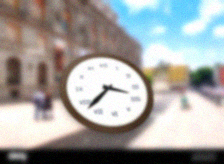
3:38
